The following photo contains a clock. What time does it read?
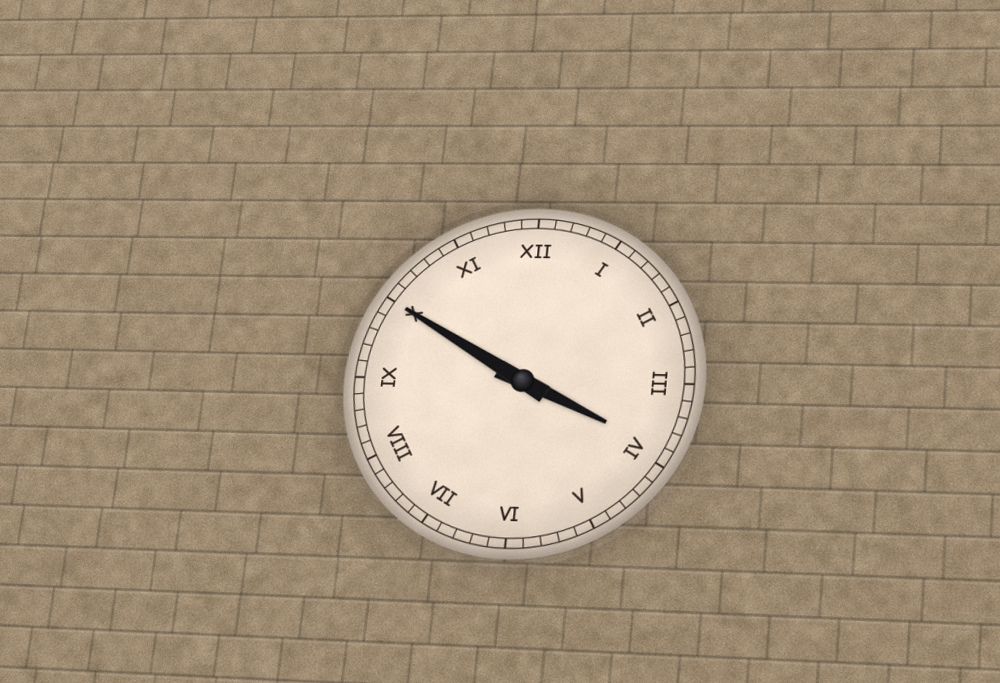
3:50
